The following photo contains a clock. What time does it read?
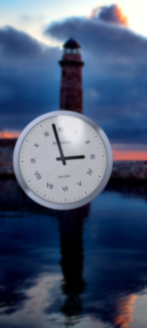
2:58
